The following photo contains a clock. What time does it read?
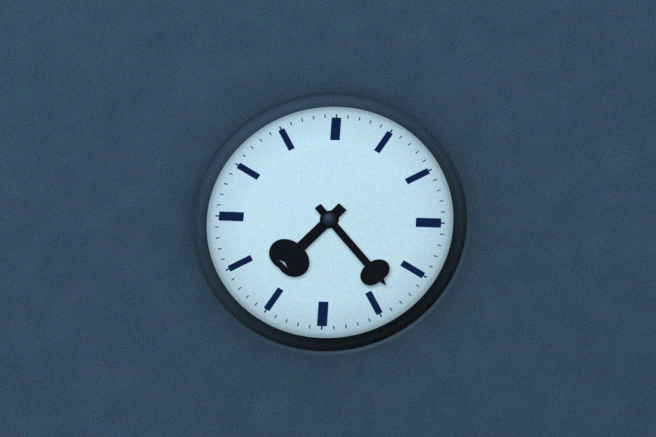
7:23
